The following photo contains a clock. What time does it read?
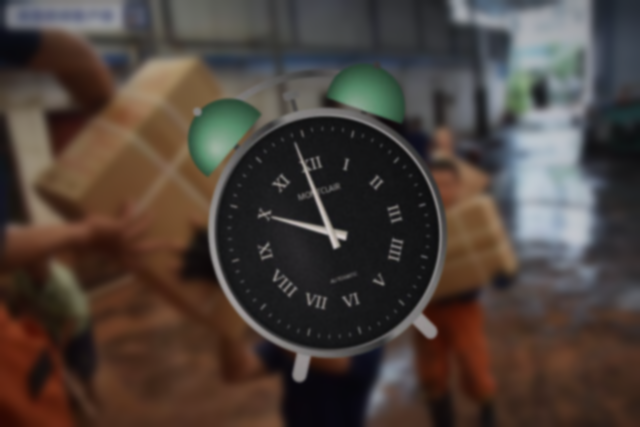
9:59
